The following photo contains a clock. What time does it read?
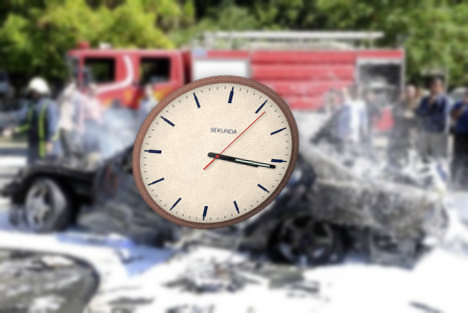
3:16:06
